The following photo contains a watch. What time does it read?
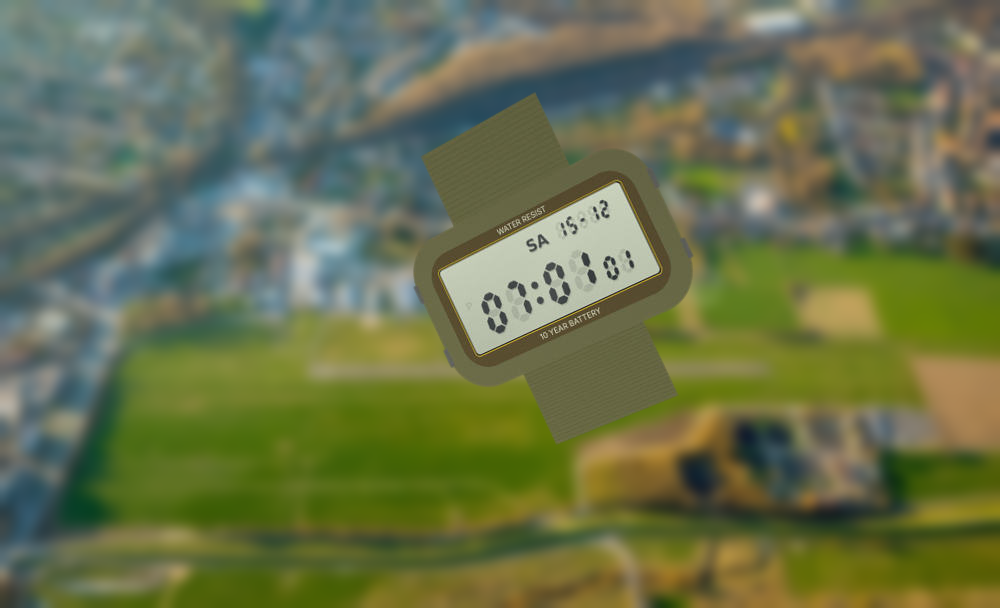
7:01:01
